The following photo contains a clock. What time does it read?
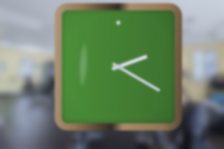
2:20
